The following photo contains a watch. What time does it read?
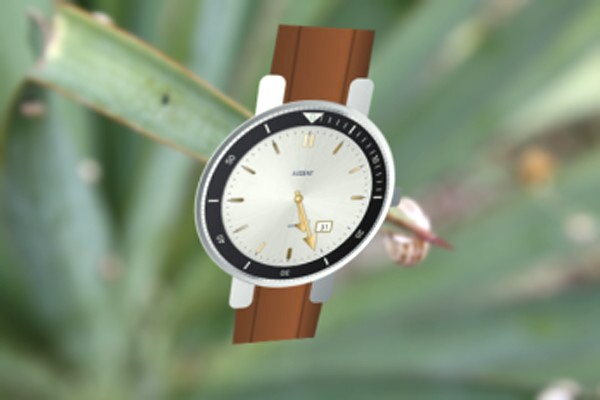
5:26
